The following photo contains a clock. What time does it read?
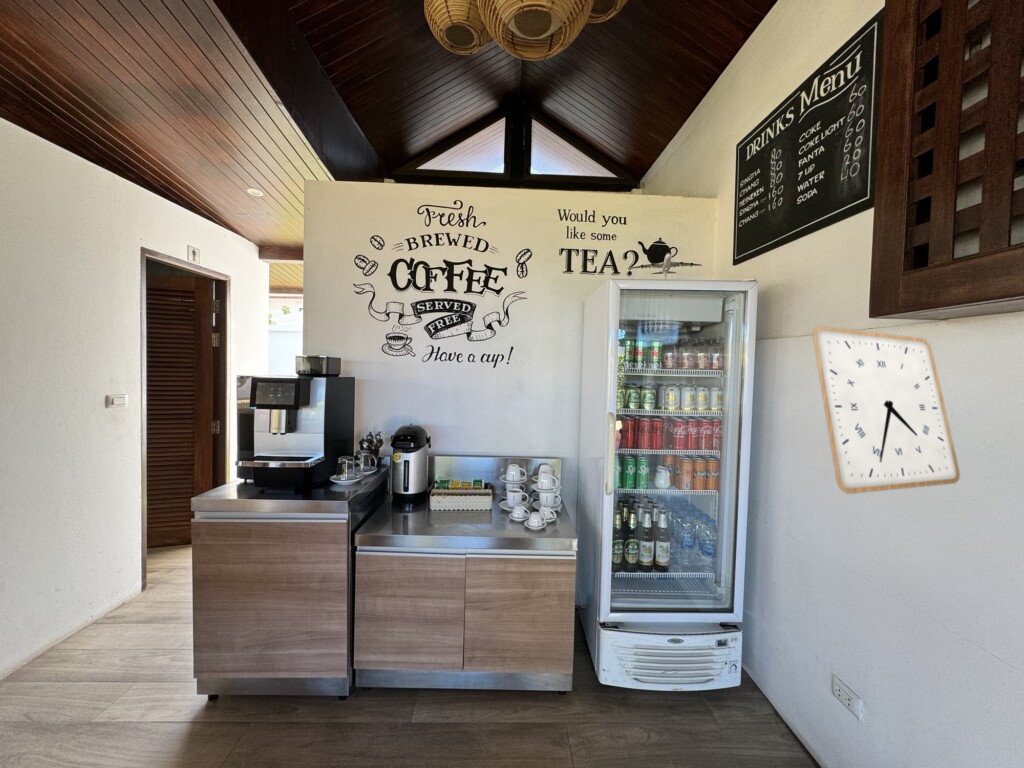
4:34
